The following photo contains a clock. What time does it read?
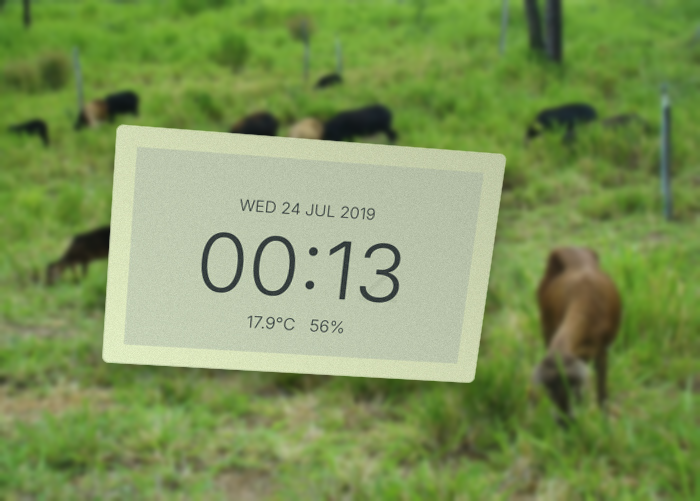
0:13
